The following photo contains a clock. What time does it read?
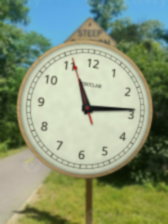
11:13:56
